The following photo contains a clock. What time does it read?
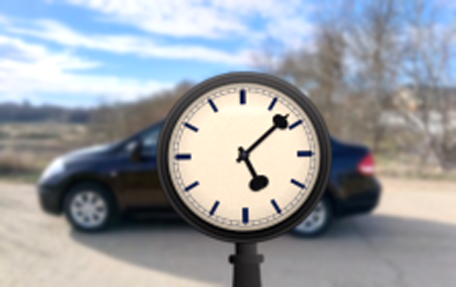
5:08
